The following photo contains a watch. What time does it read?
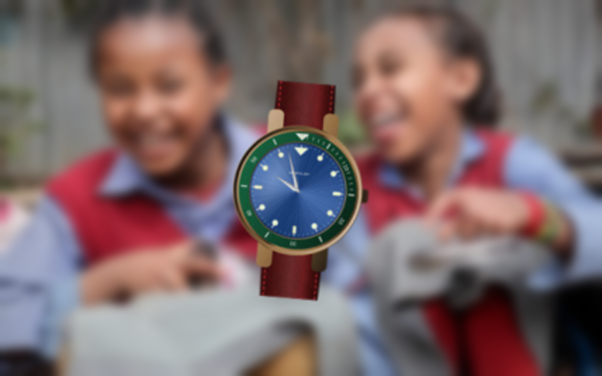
9:57
